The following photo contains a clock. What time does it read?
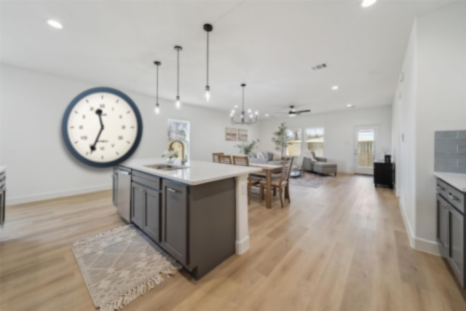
11:34
